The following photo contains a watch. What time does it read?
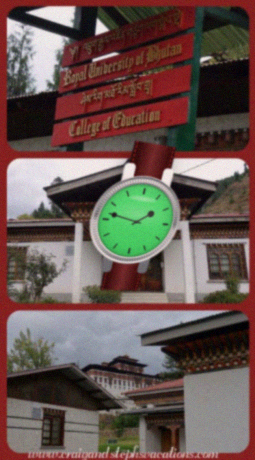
1:47
